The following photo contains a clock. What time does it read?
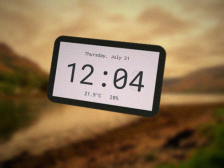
12:04
